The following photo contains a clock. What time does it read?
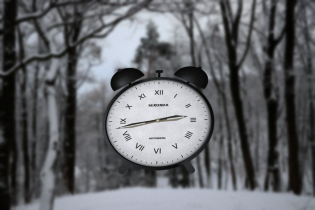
2:43
